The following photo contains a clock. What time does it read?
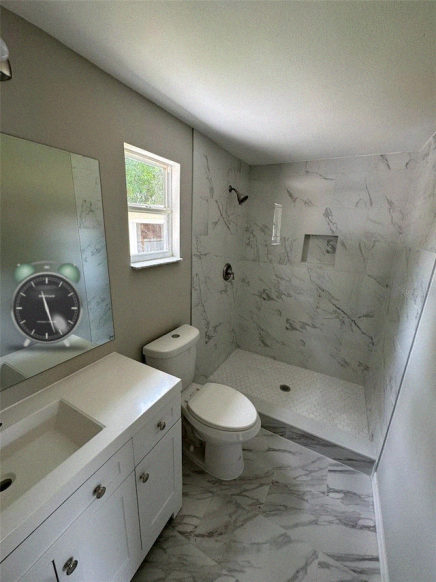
11:27
